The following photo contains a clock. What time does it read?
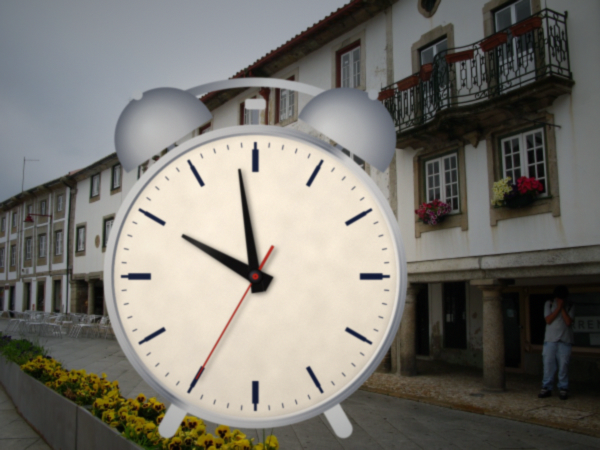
9:58:35
